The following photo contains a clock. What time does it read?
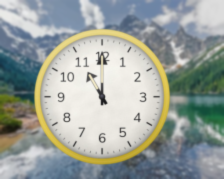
11:00
